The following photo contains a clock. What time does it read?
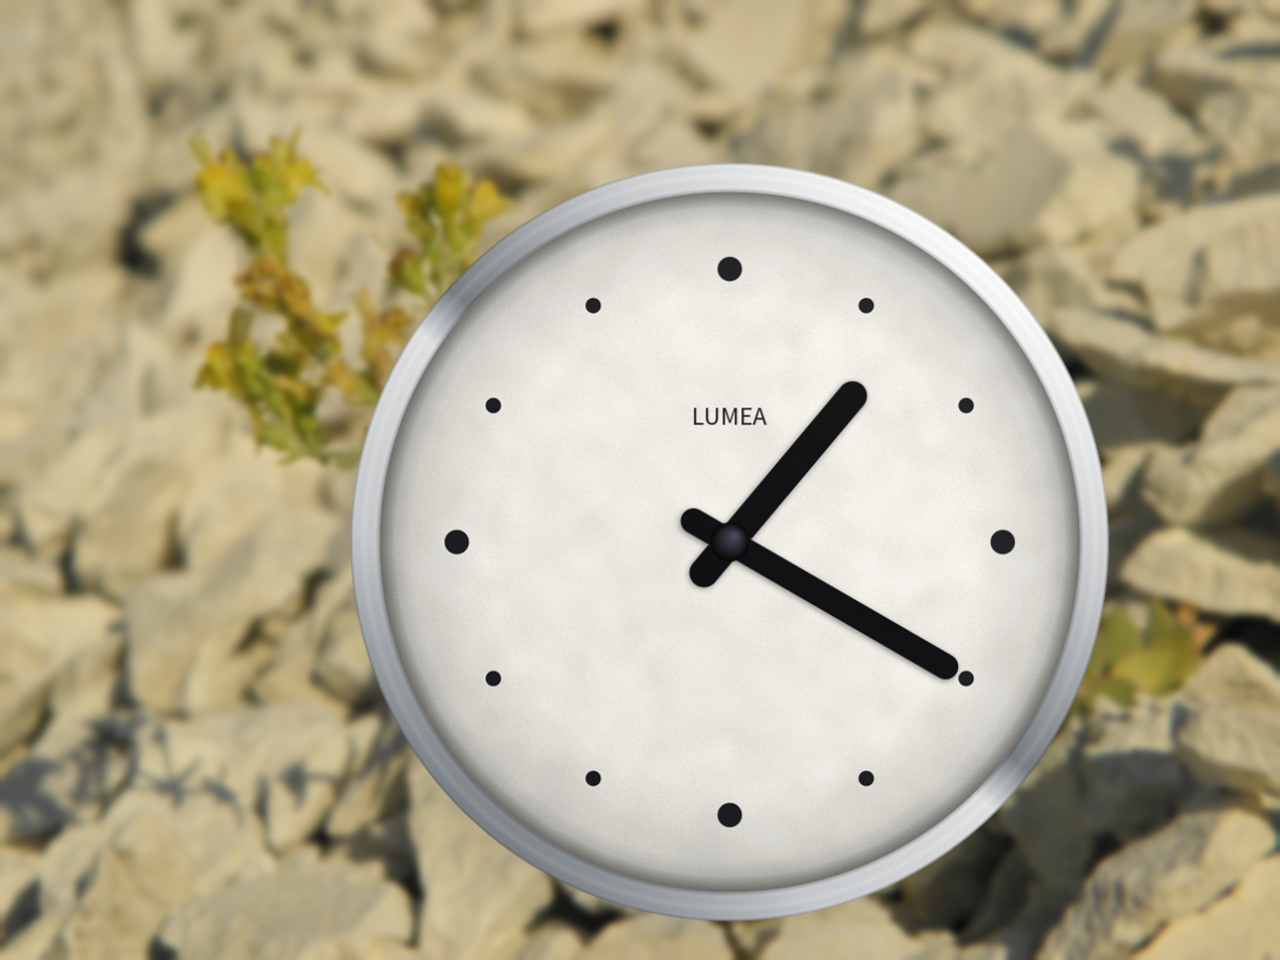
1:20
